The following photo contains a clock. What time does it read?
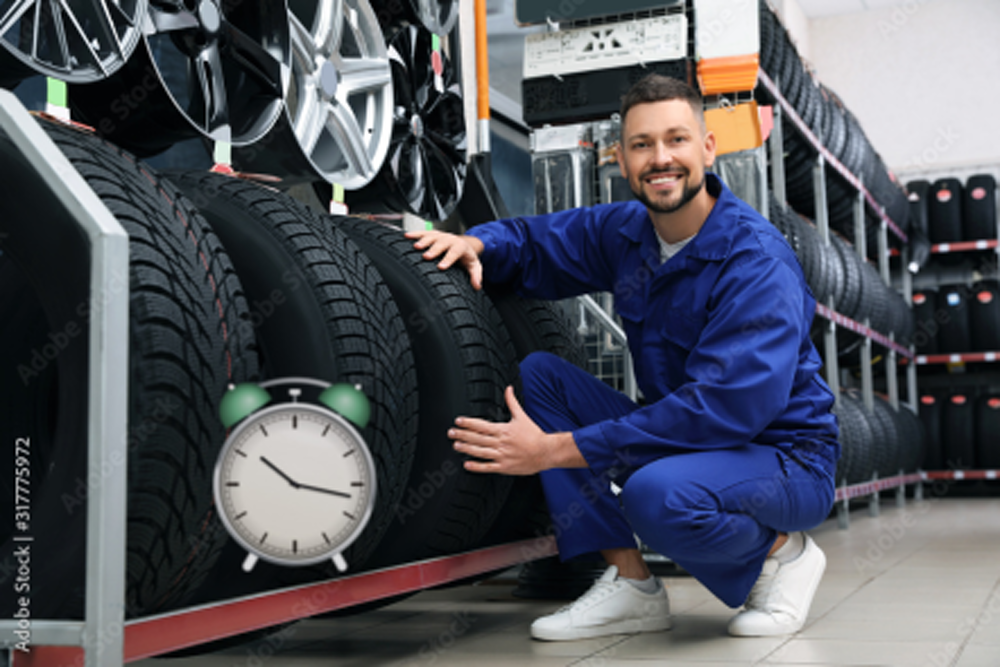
10:17
